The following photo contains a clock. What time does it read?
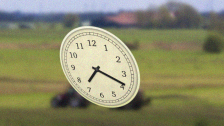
7:19
